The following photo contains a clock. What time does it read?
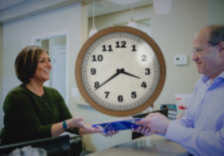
3:39
